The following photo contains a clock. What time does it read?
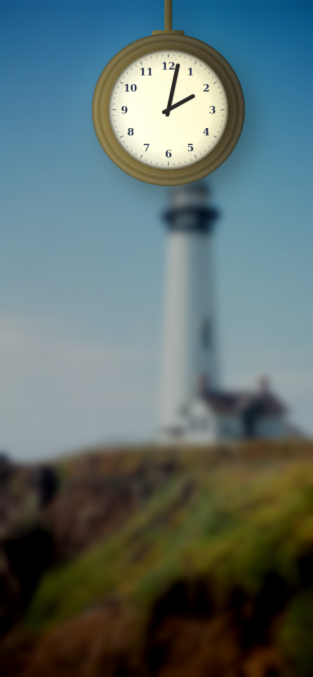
2:02
